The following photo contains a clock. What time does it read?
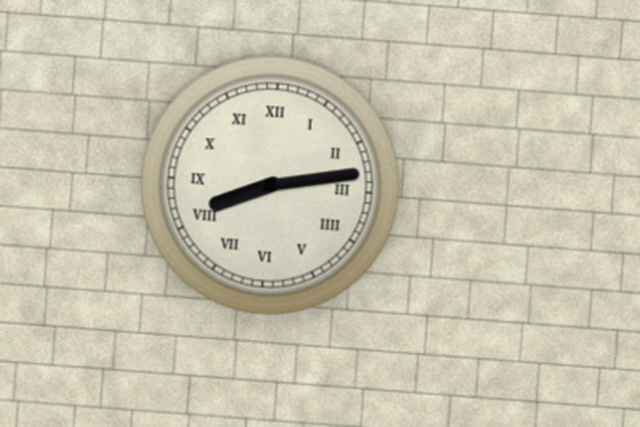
8:13
